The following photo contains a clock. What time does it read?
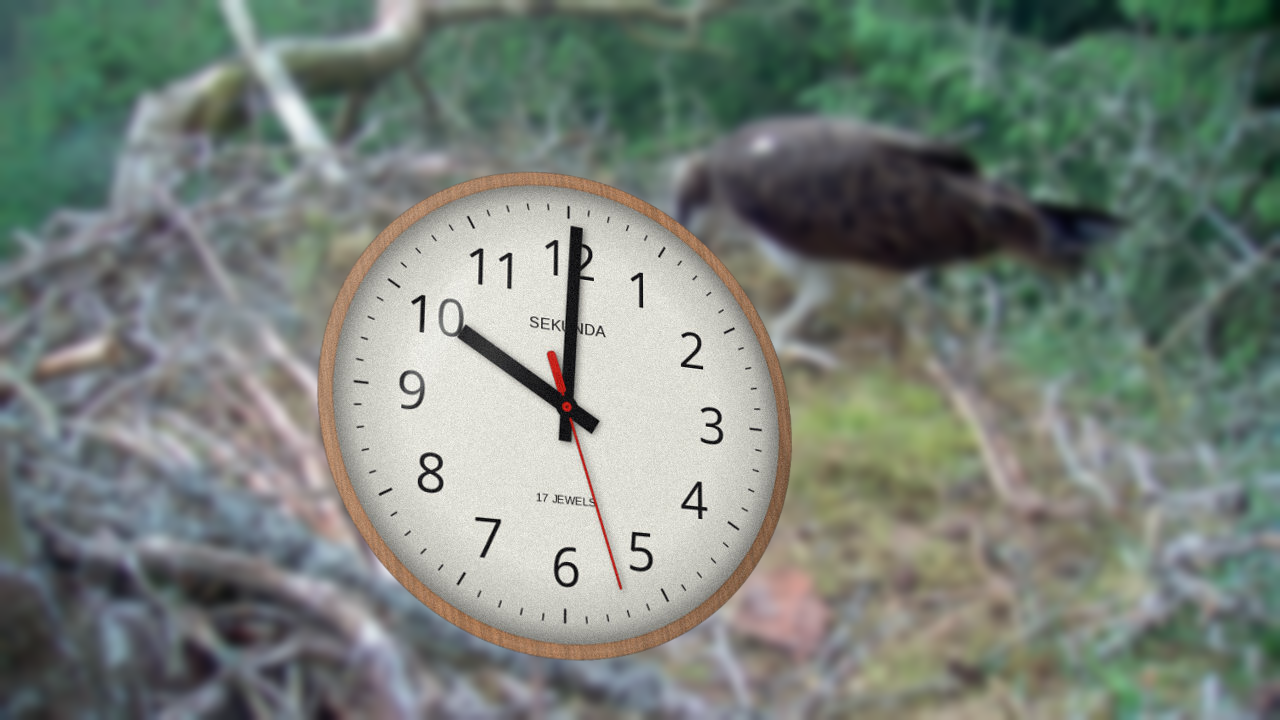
10:00:27
